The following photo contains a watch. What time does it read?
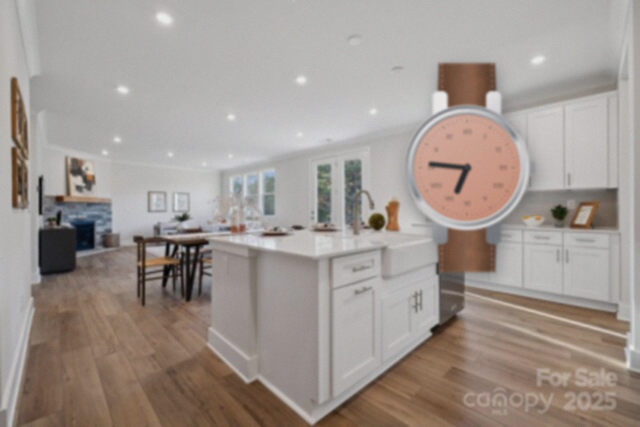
6:46
